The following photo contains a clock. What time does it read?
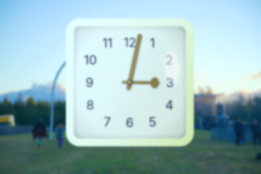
3:02
